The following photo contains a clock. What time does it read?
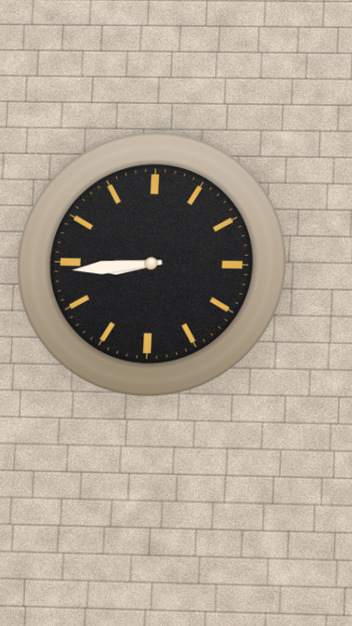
8:44
